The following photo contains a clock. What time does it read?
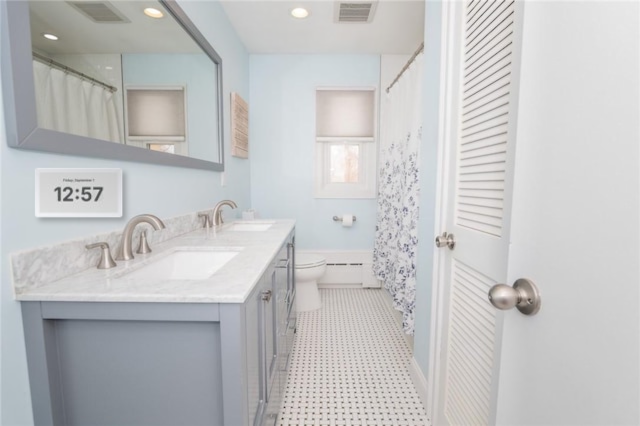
12:57
